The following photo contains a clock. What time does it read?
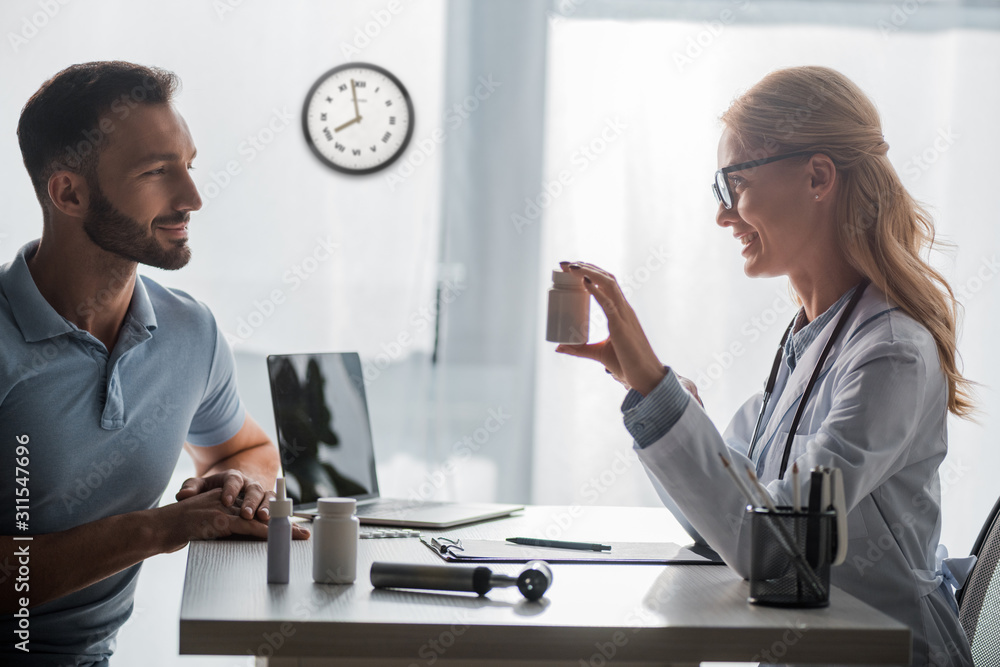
7:58
